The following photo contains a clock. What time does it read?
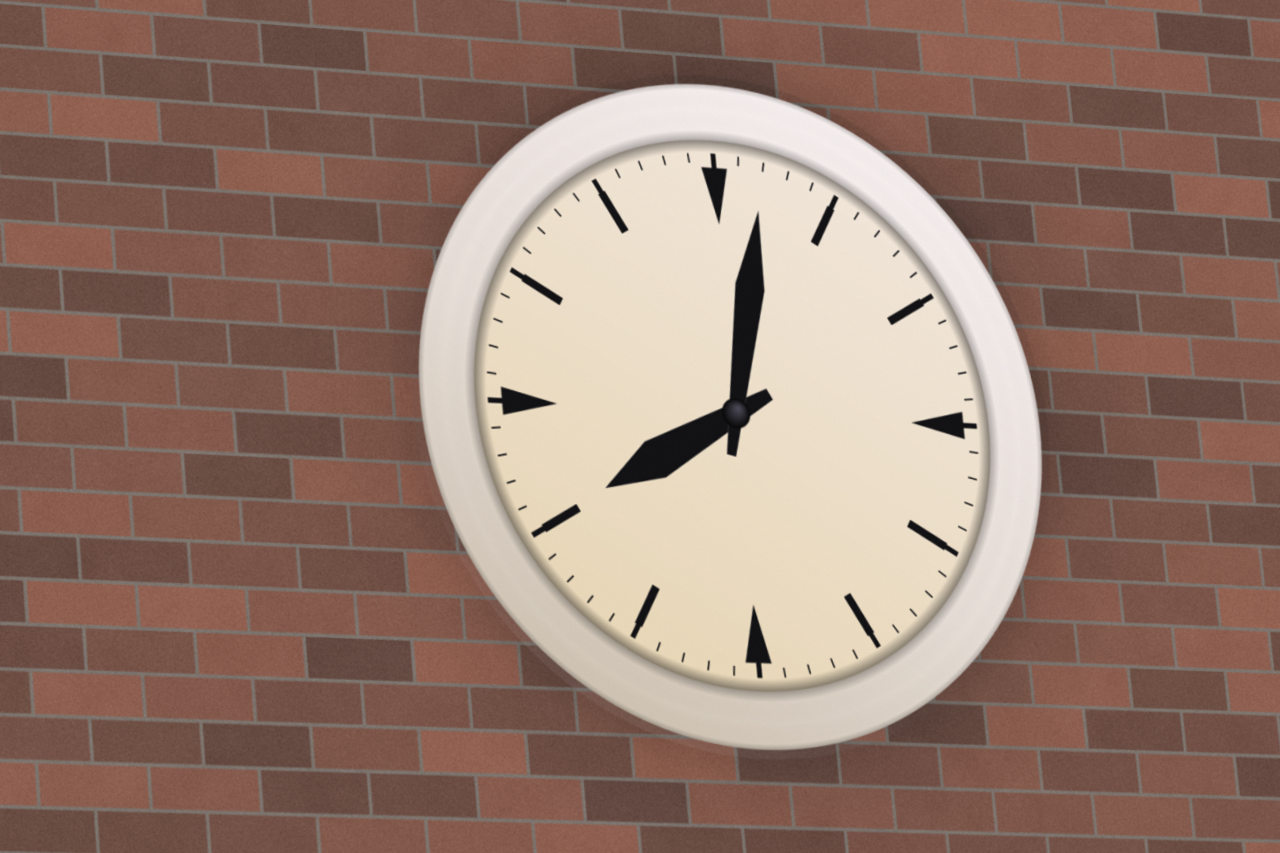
8:02
